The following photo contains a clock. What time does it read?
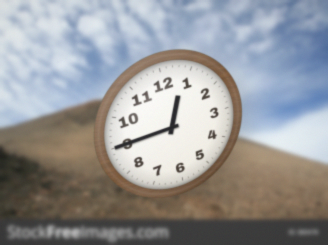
12:45
